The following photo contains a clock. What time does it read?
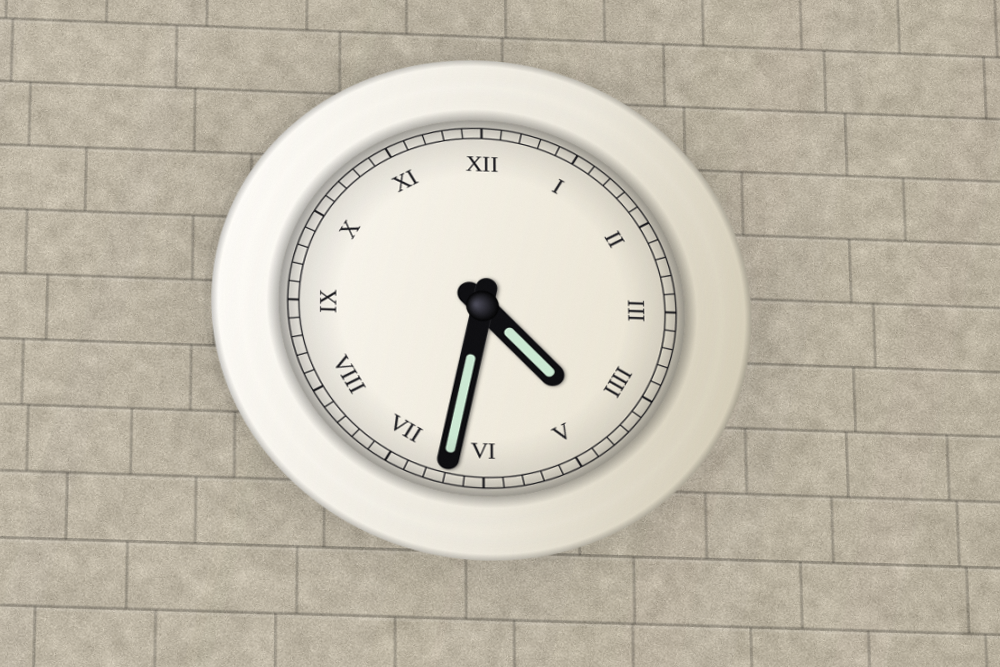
4:32
